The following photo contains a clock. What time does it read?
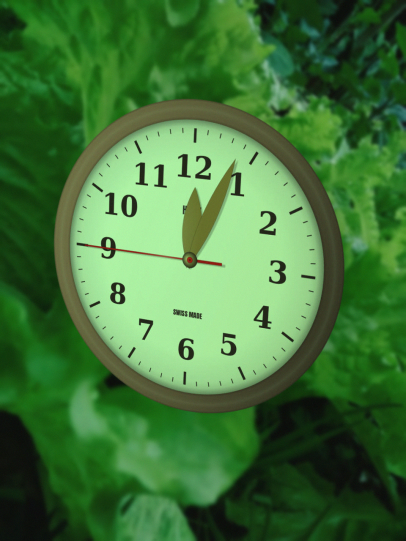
12:03:45
